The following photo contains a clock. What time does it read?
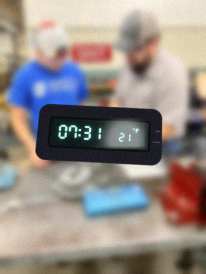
7:31
